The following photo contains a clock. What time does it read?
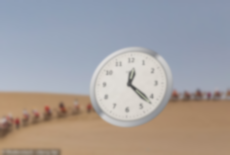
12:22
